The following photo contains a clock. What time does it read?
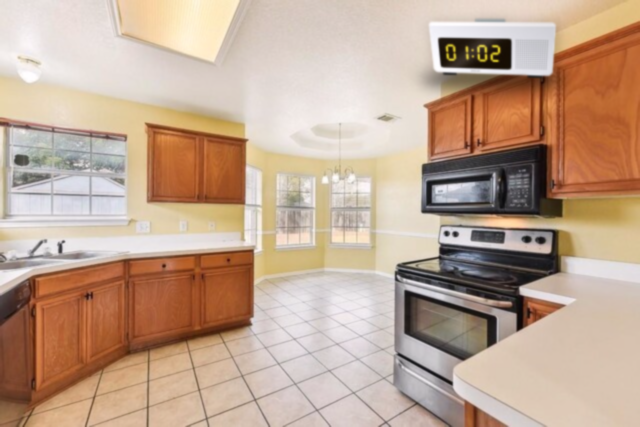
1:02
